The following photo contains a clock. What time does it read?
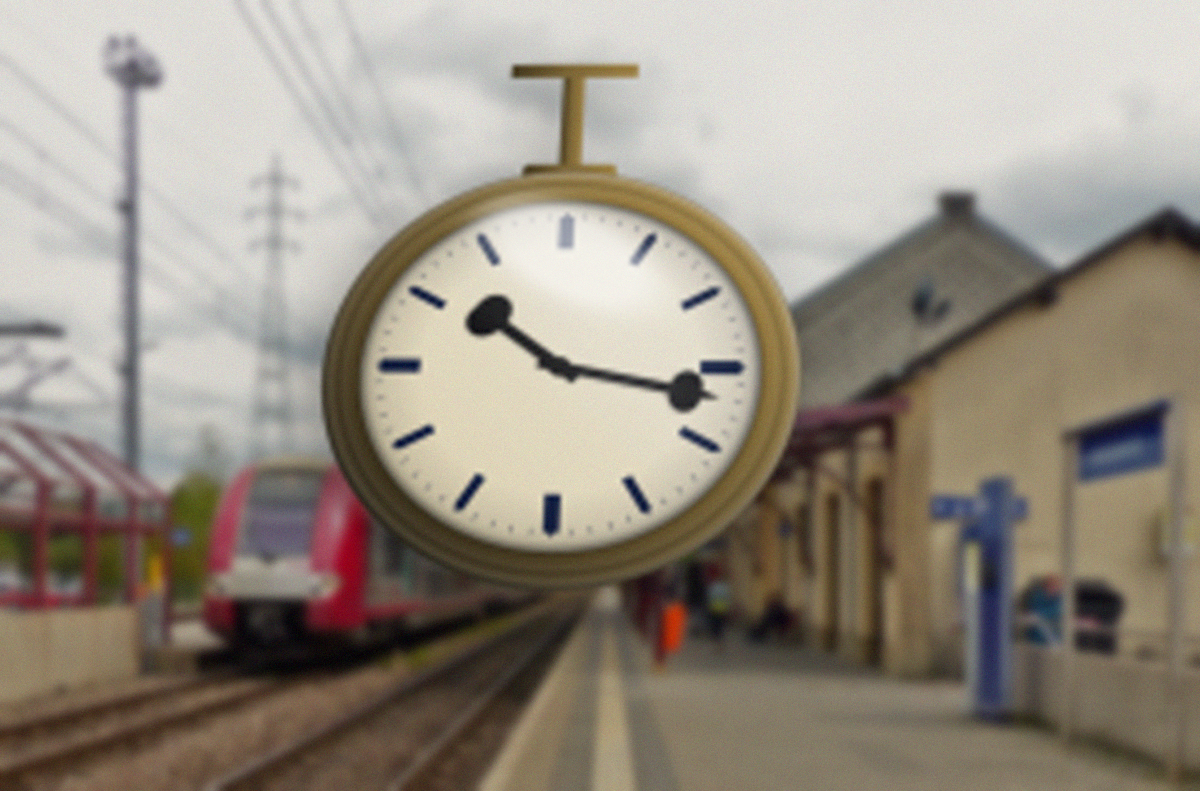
10:17
